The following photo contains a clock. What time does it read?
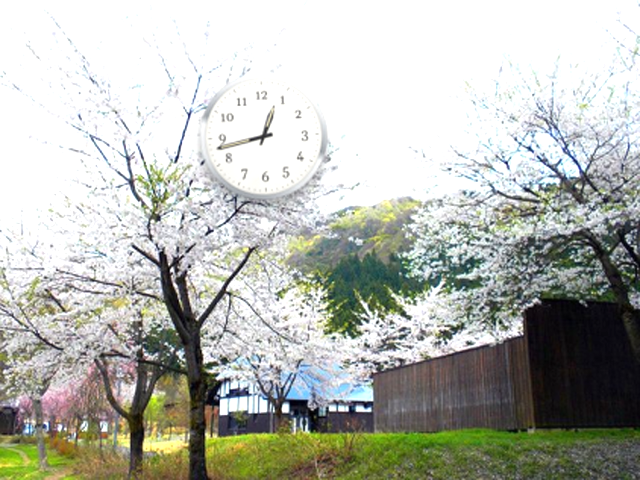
12:43
